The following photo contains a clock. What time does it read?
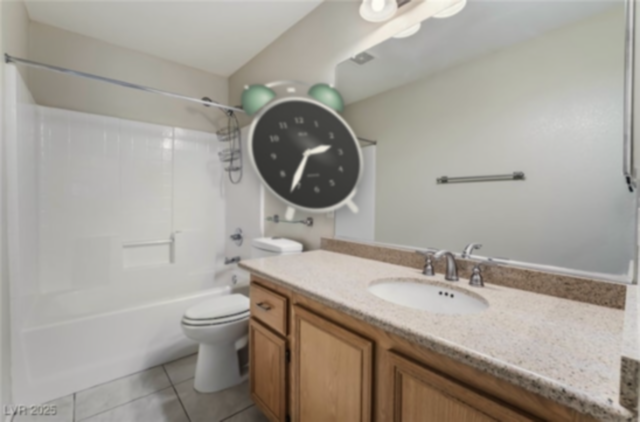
2:36
